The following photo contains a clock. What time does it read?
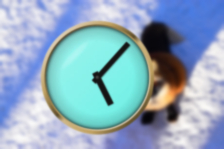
5:07
